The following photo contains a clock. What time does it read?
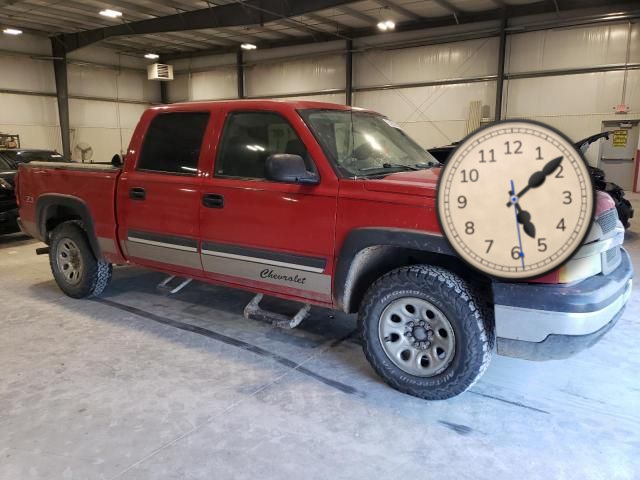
5:08:29
